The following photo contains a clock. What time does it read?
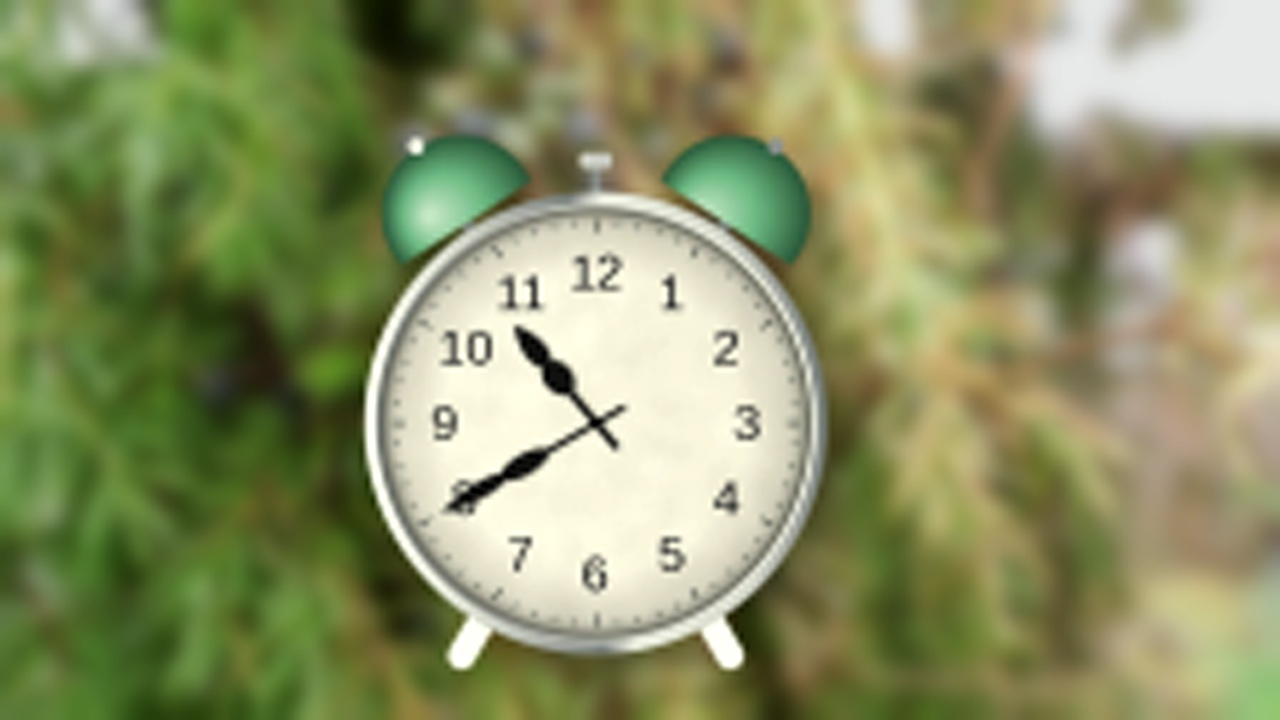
10:40
